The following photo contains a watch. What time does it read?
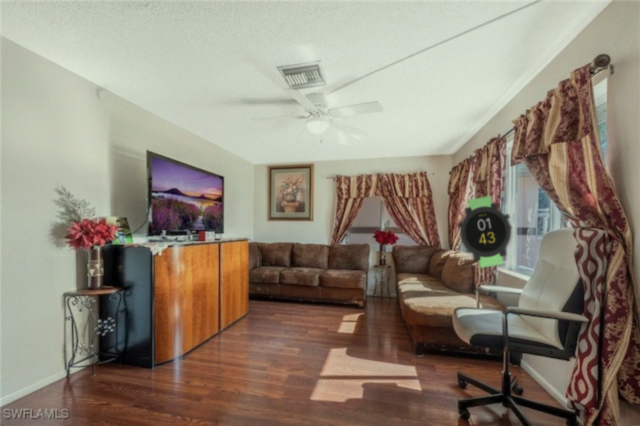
1:43
